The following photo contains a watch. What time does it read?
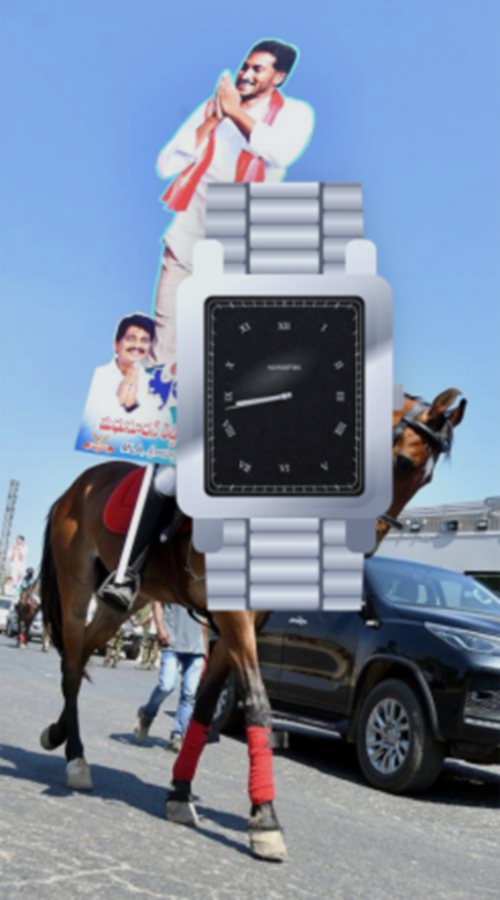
8:43
